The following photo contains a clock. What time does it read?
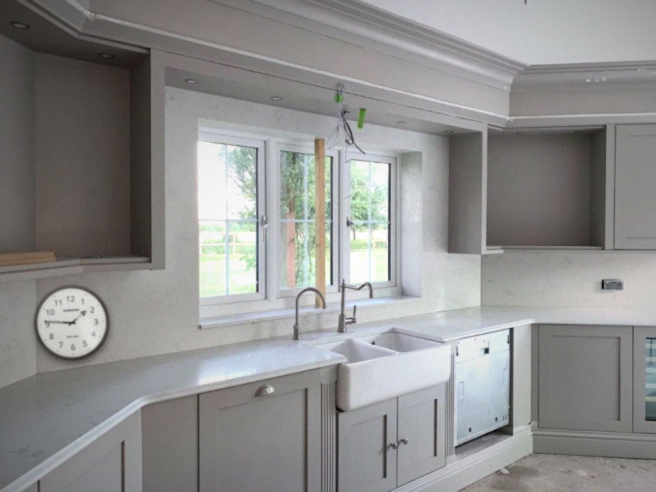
1:46
